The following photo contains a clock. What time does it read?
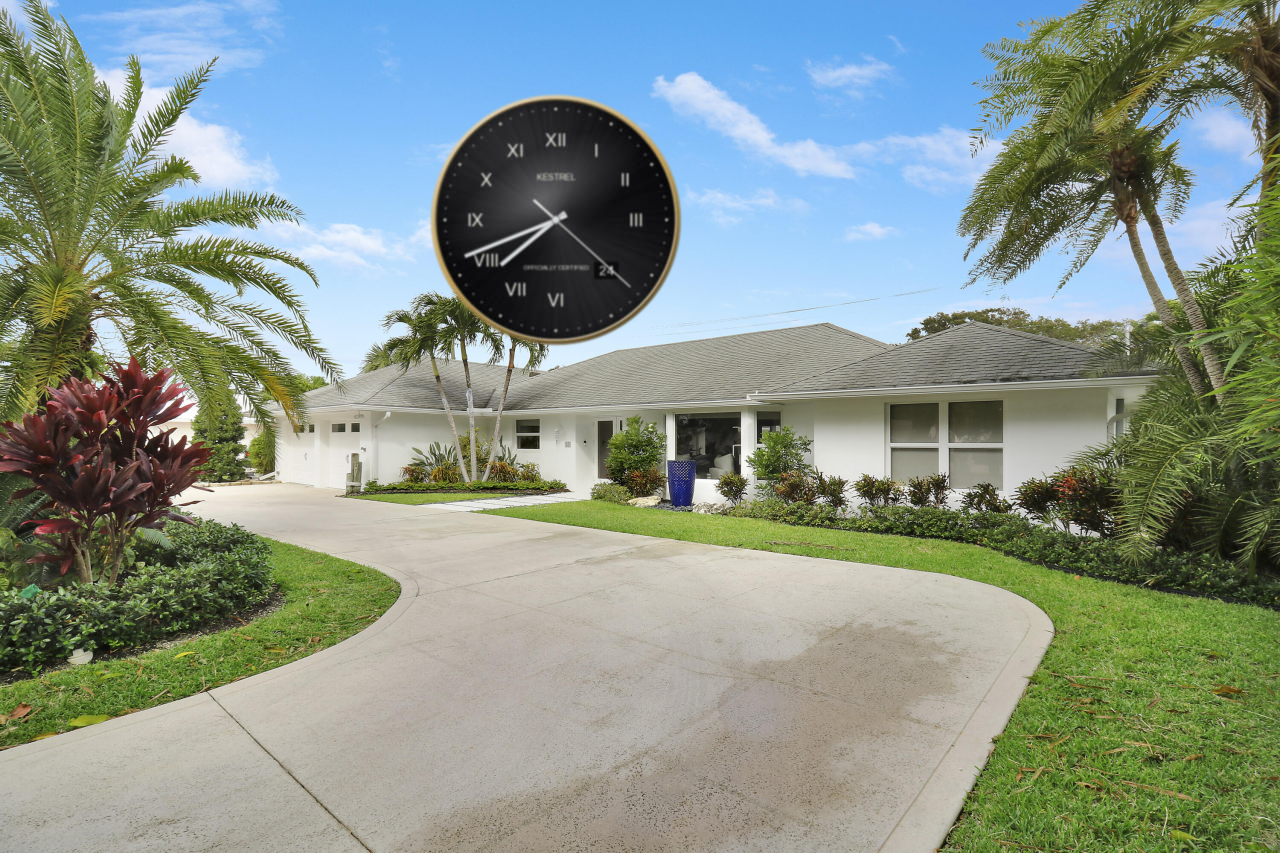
7:41:22
